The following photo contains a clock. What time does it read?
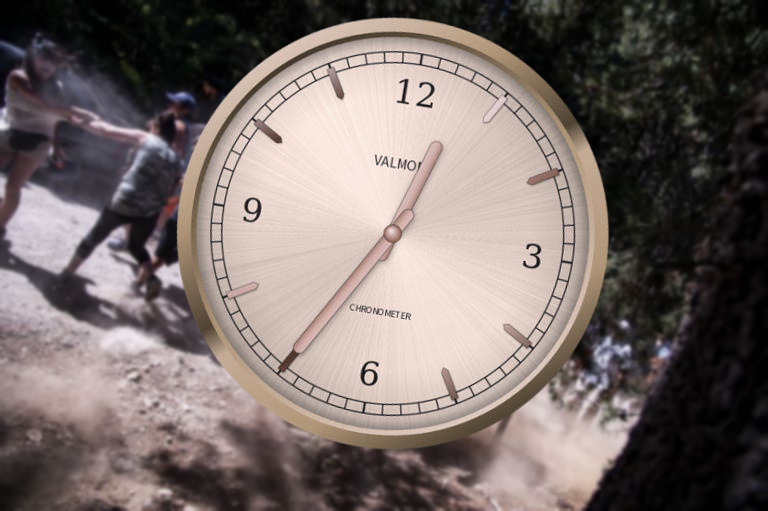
12:35
